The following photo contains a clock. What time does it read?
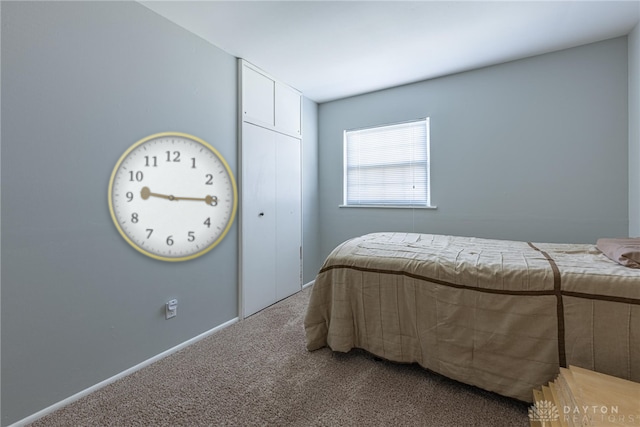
9:15
